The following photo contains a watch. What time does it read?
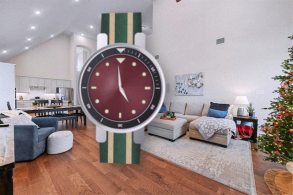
4:59
